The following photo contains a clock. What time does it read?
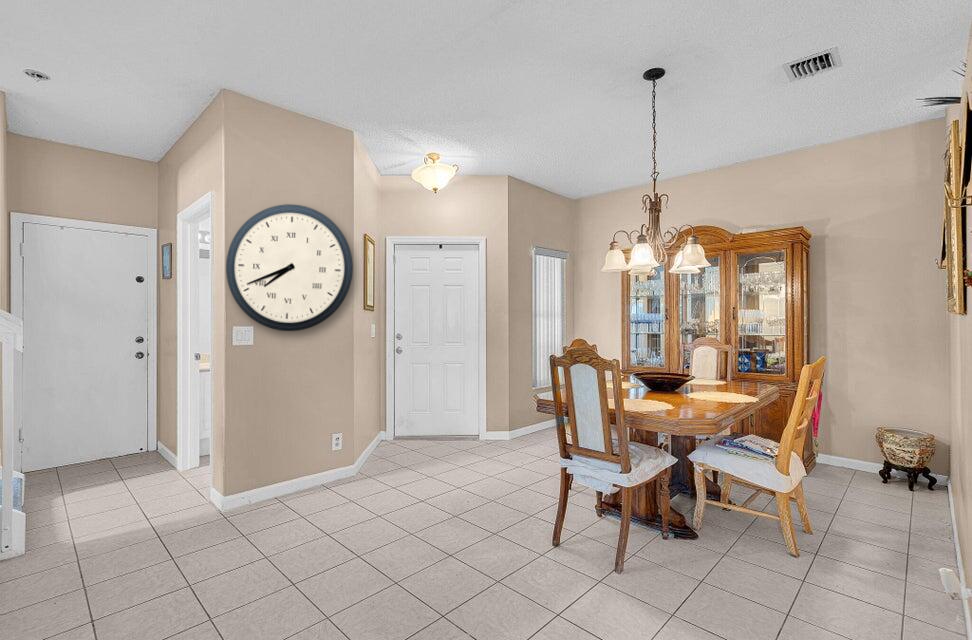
7:41
